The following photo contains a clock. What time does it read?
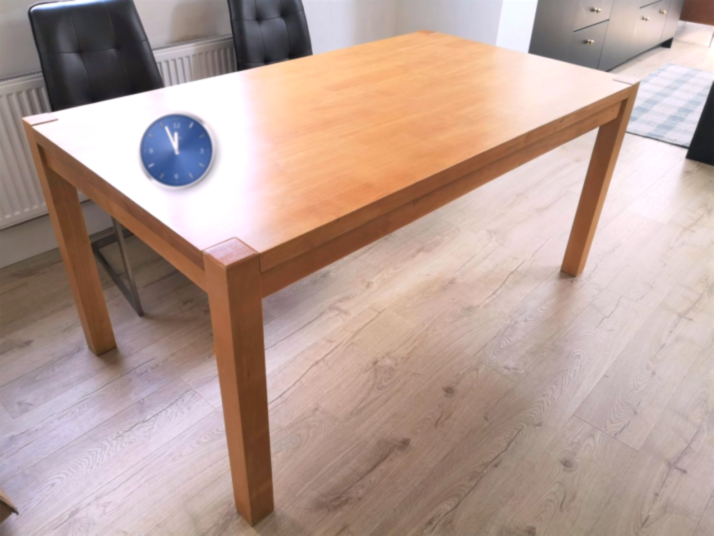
11:56
